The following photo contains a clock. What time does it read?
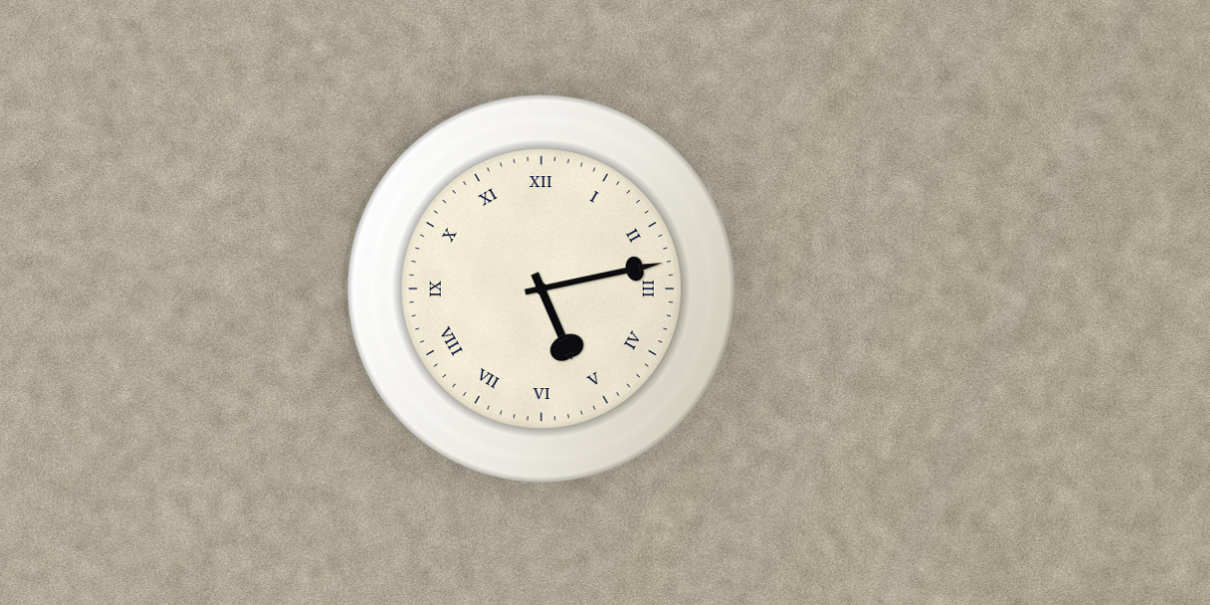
5:13
